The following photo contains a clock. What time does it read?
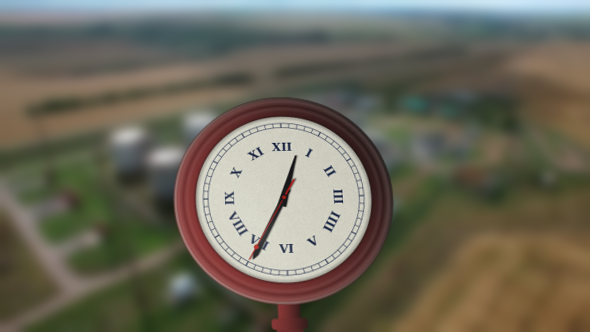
12:34:35
